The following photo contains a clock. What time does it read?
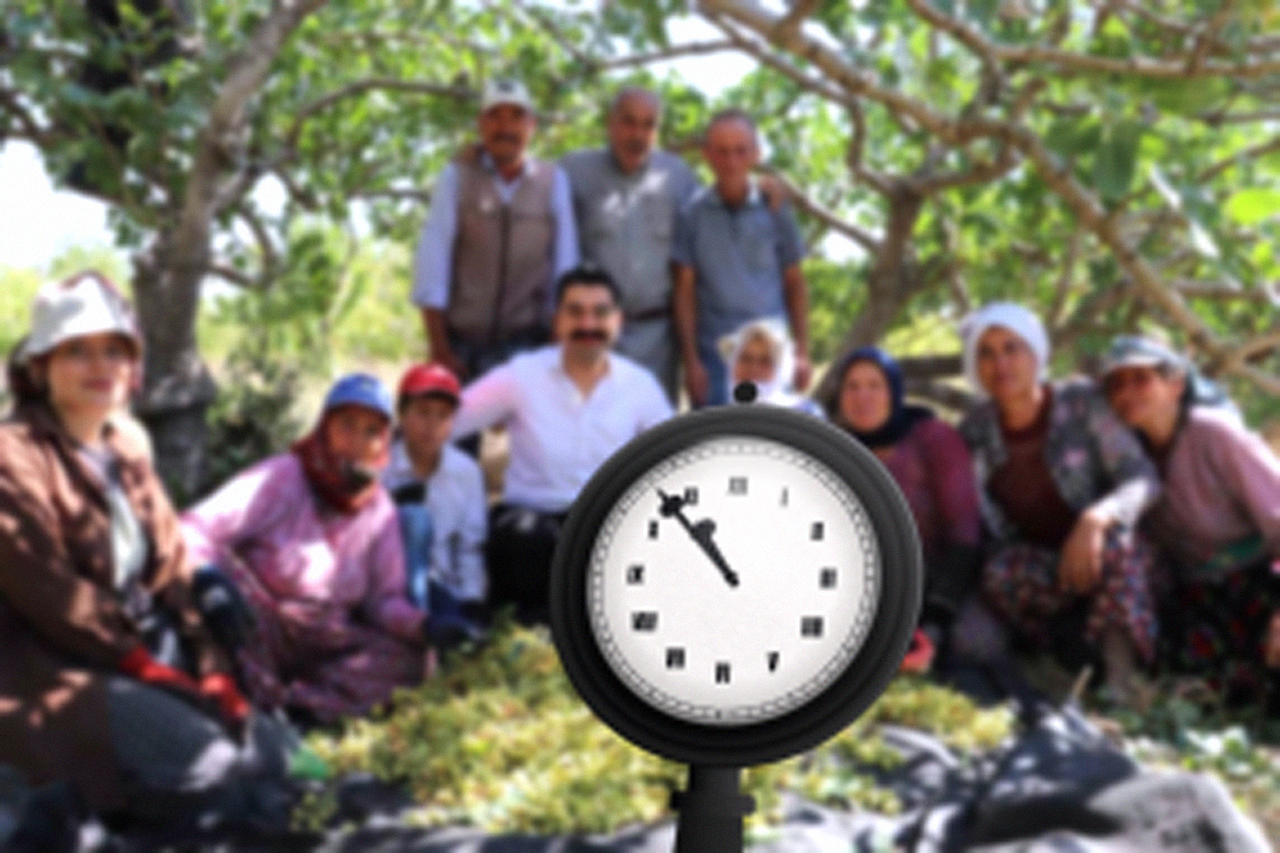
10:53
